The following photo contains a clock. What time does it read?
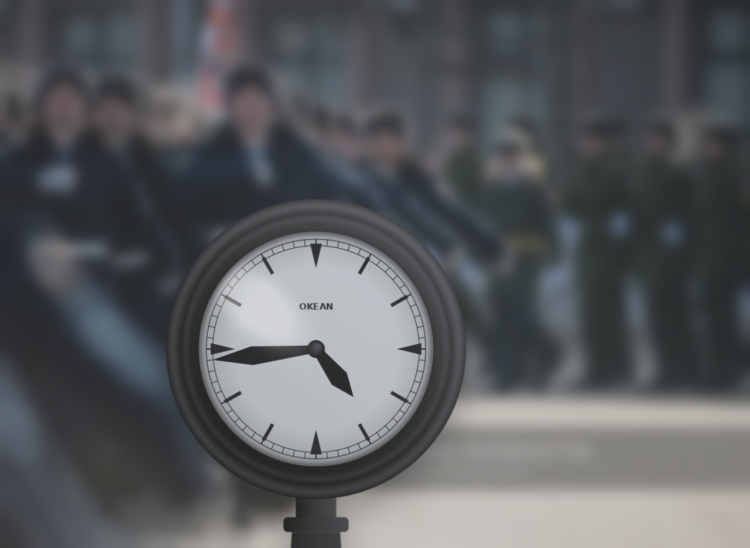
4:44
